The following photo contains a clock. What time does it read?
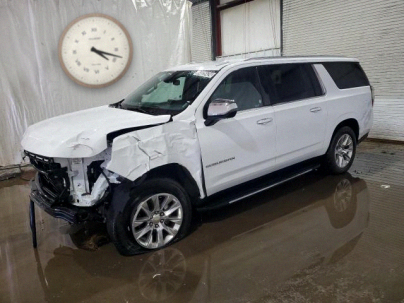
4:18
